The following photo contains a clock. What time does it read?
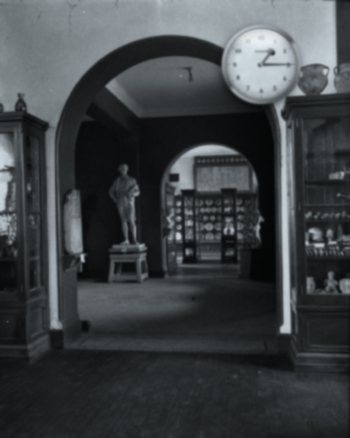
1:15
